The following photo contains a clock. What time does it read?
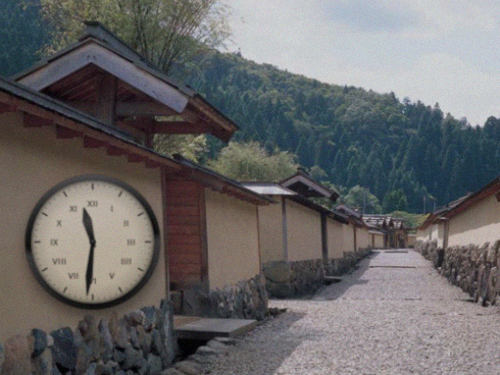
11:31
